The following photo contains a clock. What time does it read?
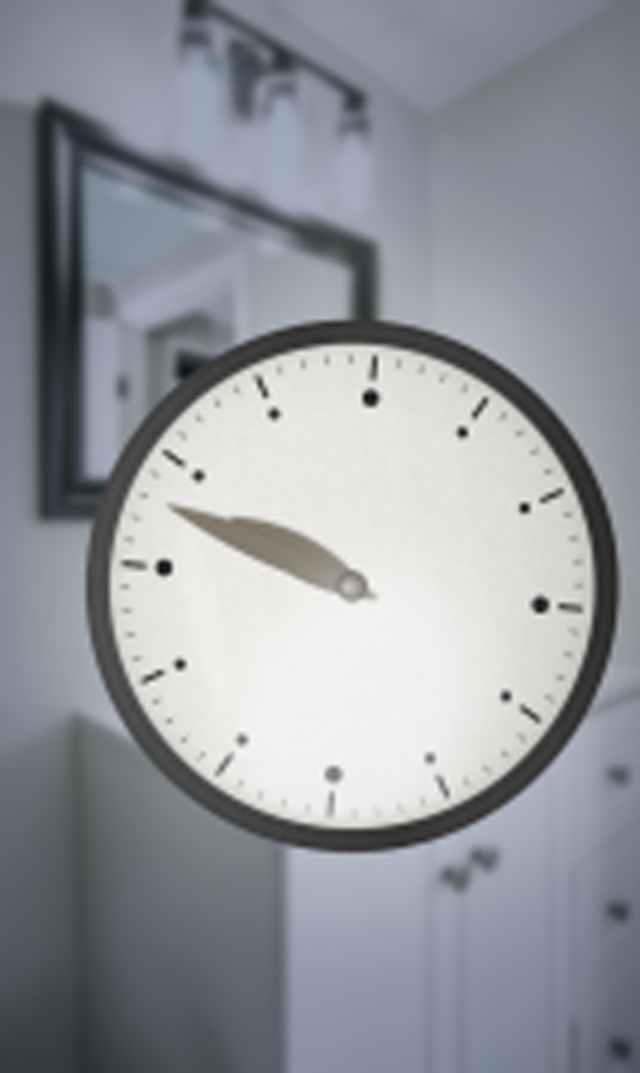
9:48
